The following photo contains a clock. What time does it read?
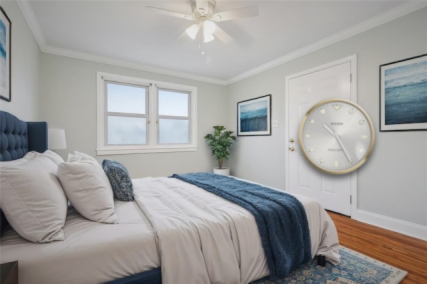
10:25
